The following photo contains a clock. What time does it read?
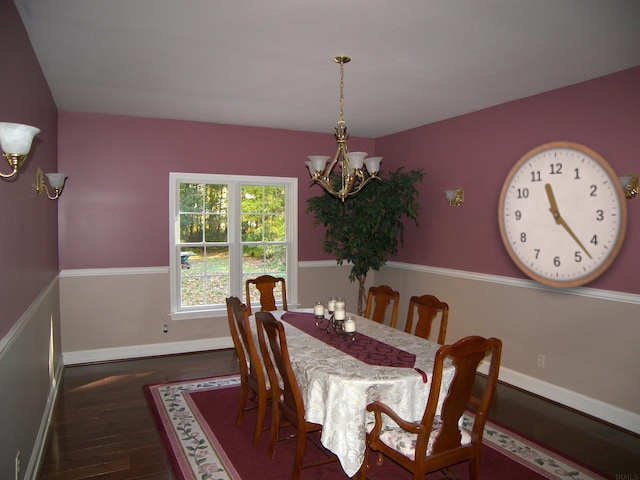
11:23
